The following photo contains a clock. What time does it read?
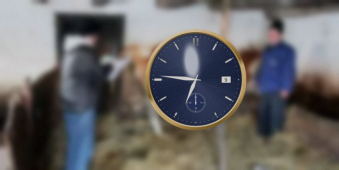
6:46
